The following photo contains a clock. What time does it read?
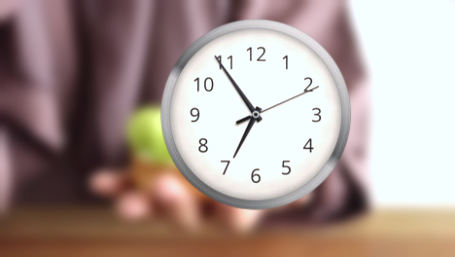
6:54:11
